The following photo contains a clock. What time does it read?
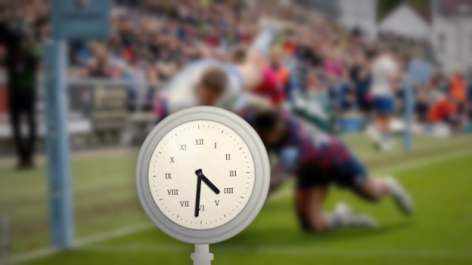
4:31
